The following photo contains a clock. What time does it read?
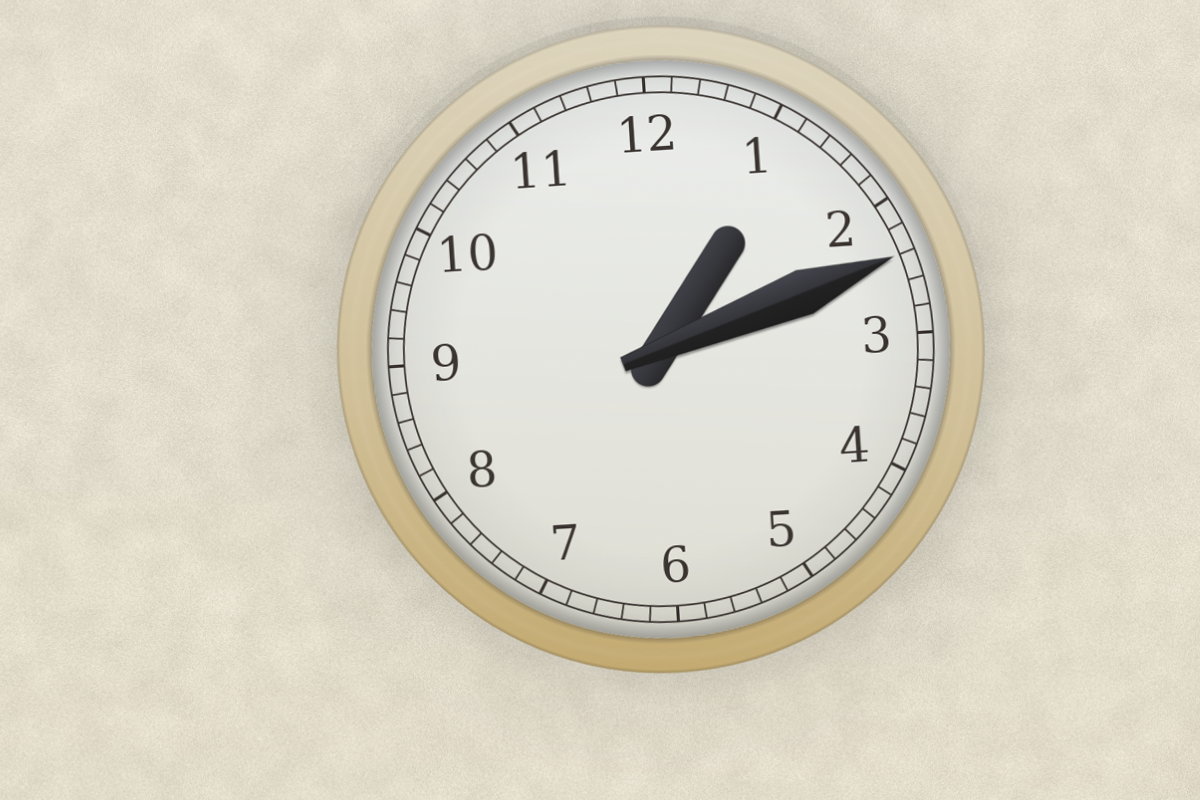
1:12
